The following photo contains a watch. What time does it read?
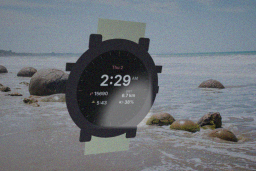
2:29
